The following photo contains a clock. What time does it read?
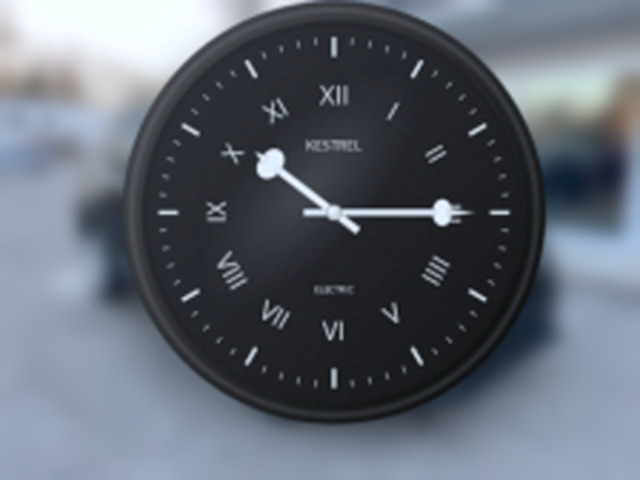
10:15
